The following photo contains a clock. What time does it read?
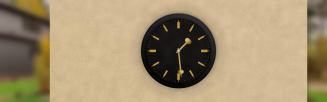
1:29
